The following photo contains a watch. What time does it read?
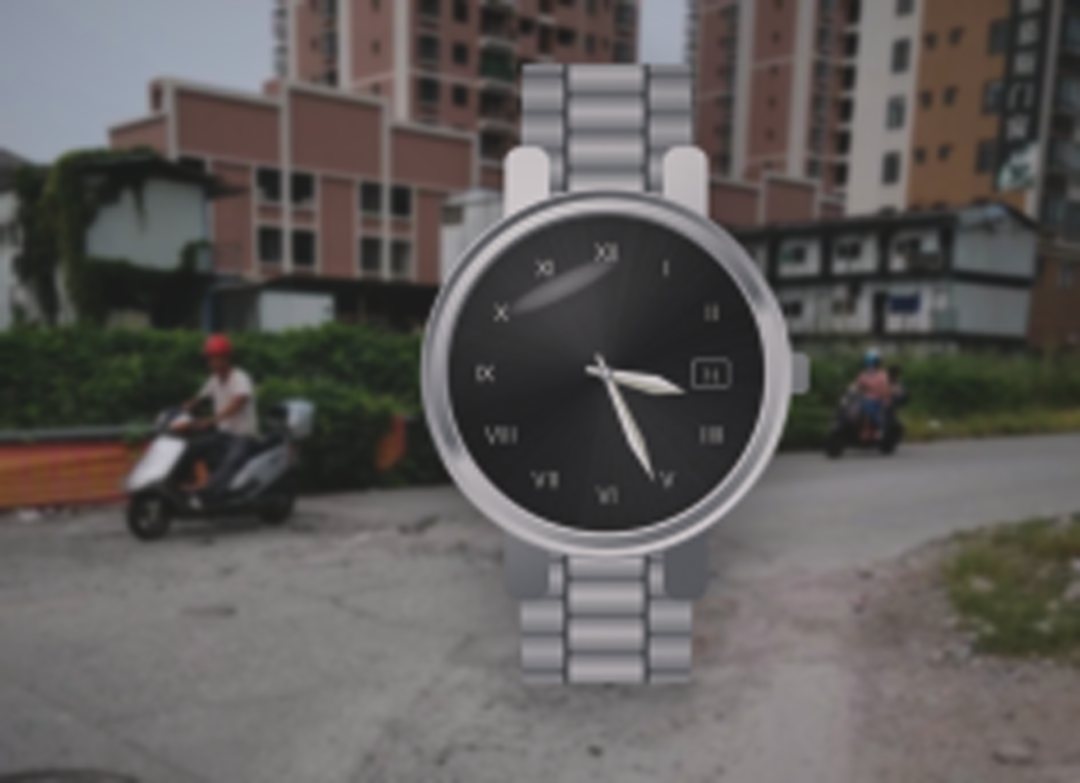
3:26
